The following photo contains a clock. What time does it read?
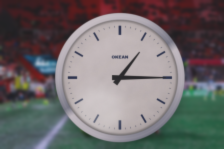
1:15
